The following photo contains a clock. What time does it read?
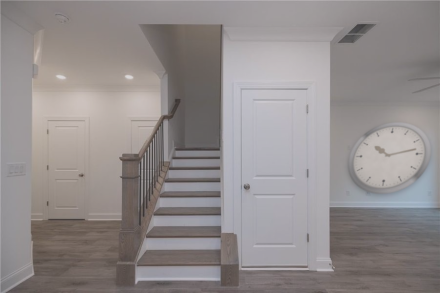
10:13
